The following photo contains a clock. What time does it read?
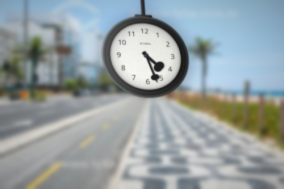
4:27
